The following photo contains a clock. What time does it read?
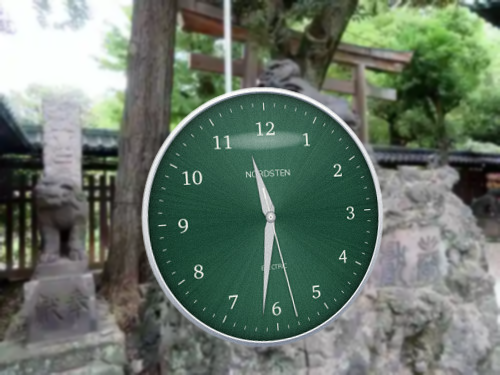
11:31:28
